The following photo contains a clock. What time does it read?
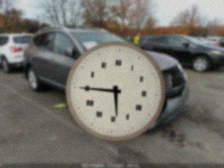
5:45
